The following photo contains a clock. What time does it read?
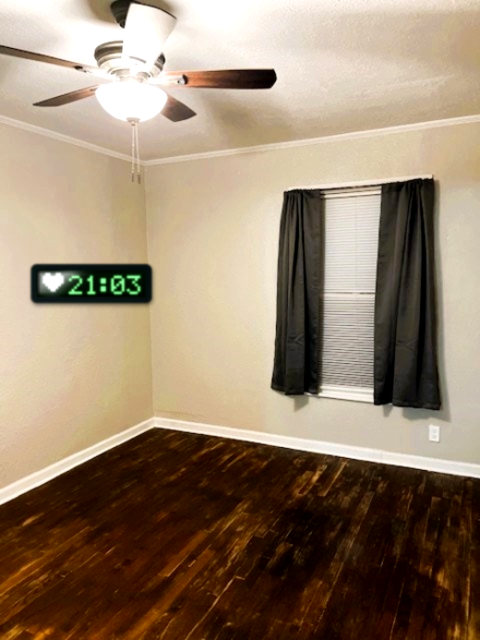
21:03
